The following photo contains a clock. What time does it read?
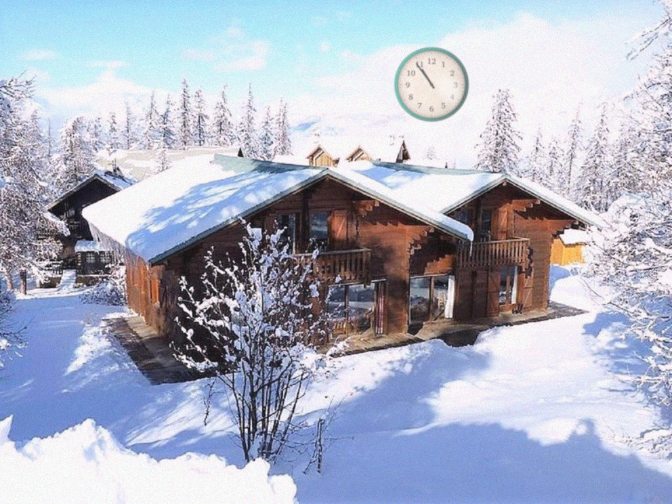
10:54
